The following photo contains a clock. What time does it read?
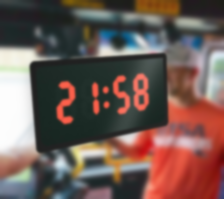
21:58
